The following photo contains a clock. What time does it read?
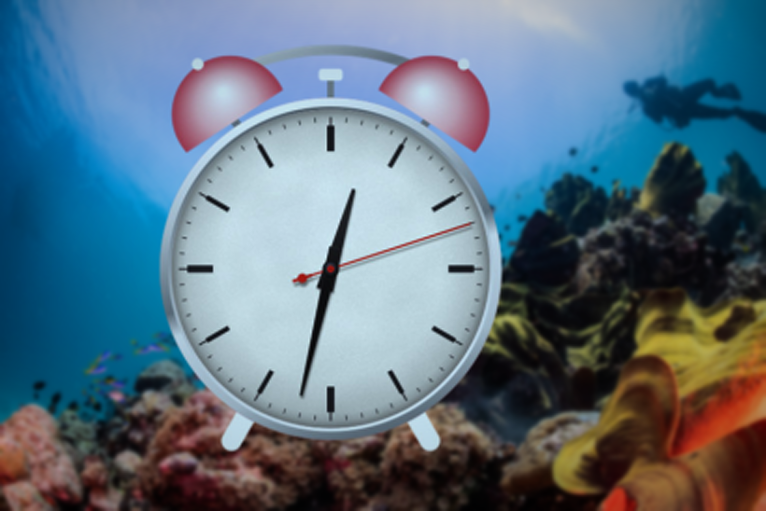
12:32:12
